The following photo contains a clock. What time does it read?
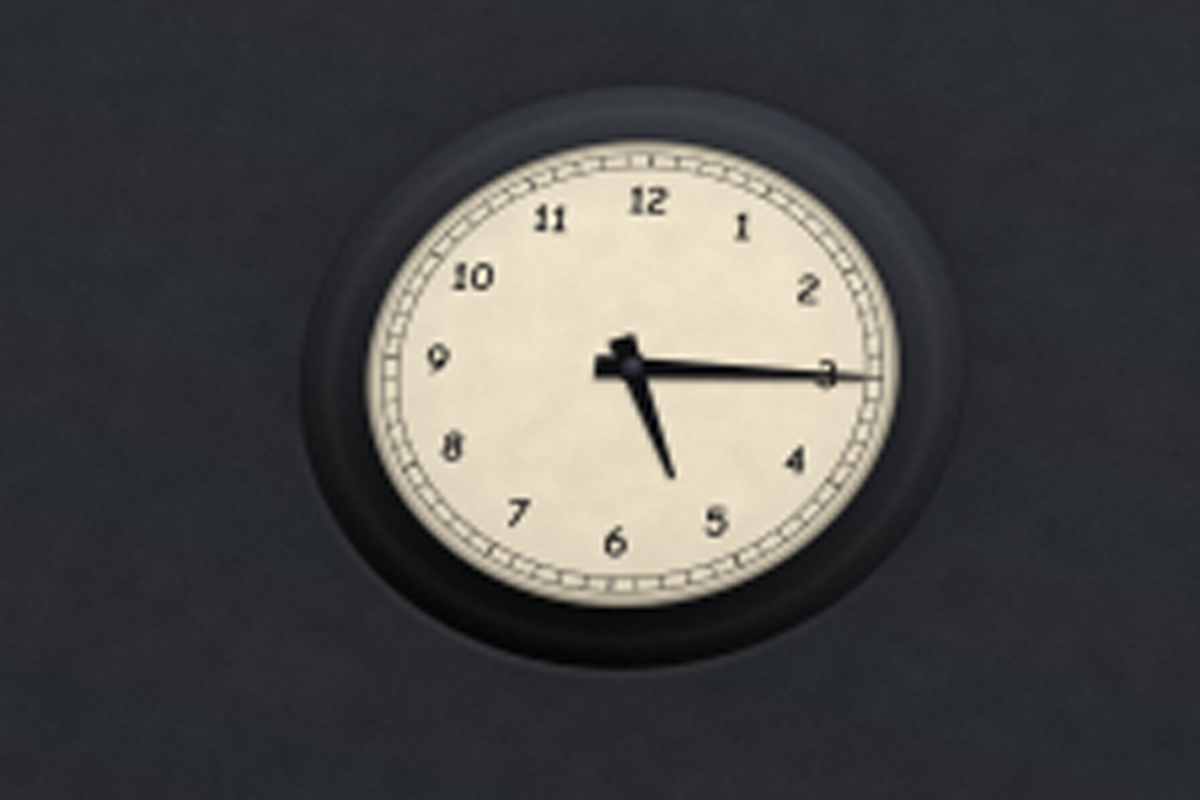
5:15
